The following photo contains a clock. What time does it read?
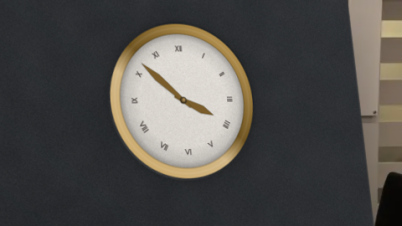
3:52
